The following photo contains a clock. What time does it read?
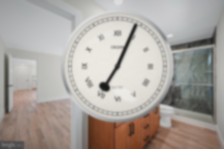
7:04
